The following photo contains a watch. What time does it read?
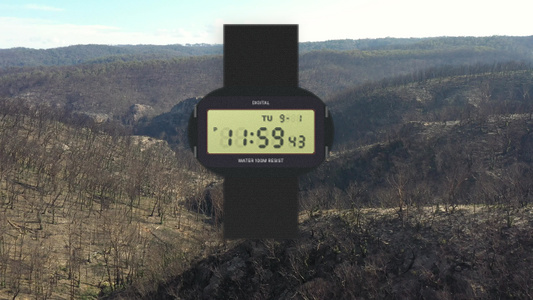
11:59:43
